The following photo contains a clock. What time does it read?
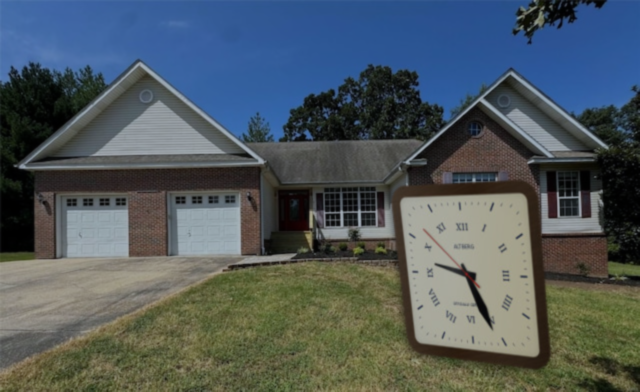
9:25:52
